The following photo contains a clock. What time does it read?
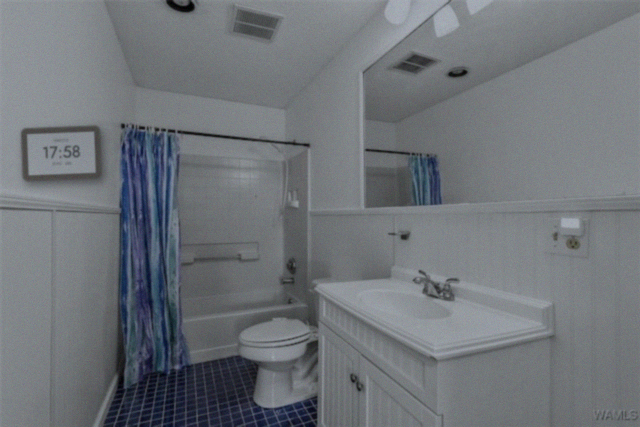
17:58
